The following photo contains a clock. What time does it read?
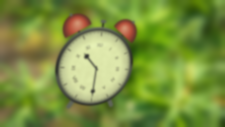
10:30
